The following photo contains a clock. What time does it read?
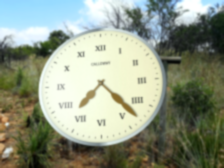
7:23
